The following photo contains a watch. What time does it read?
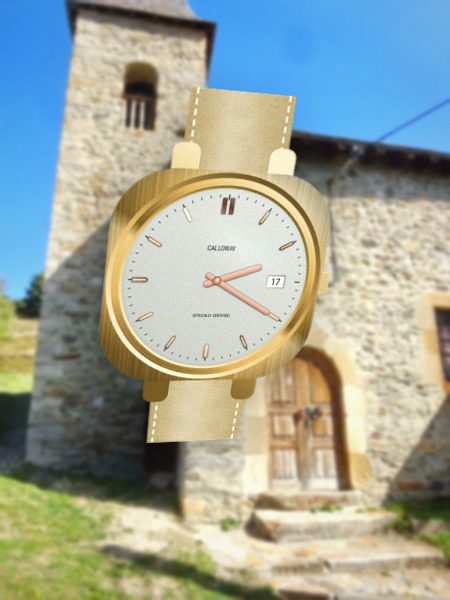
2:20
